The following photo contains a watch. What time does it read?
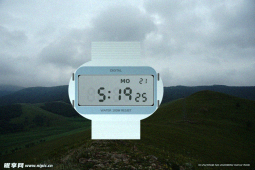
5:19:25
